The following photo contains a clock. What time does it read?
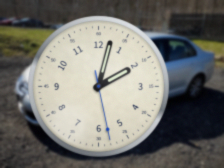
2:02:28
